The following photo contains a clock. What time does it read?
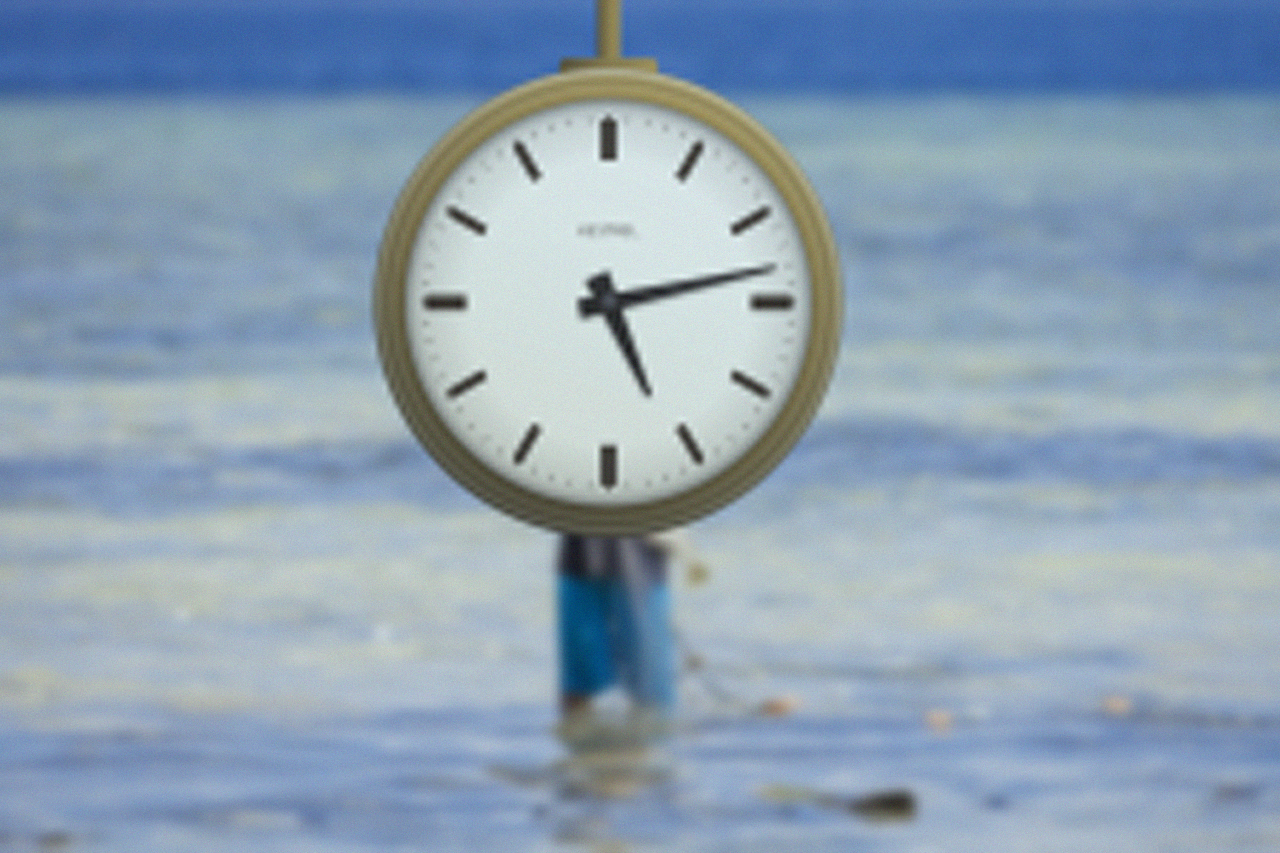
5:13
